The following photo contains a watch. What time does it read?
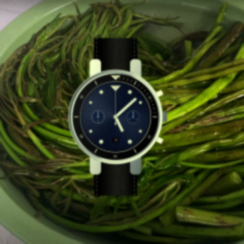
5:08
